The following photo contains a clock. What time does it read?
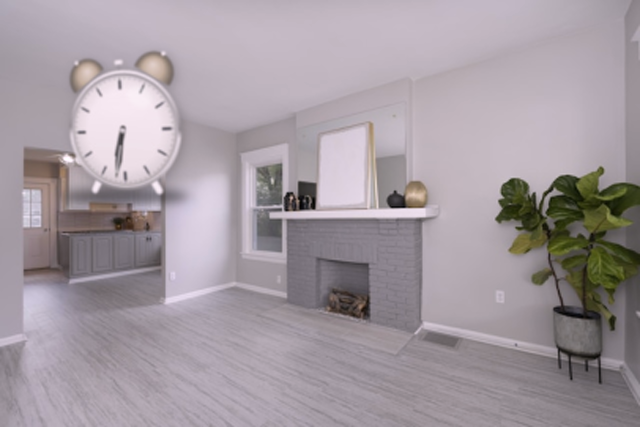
6:32
